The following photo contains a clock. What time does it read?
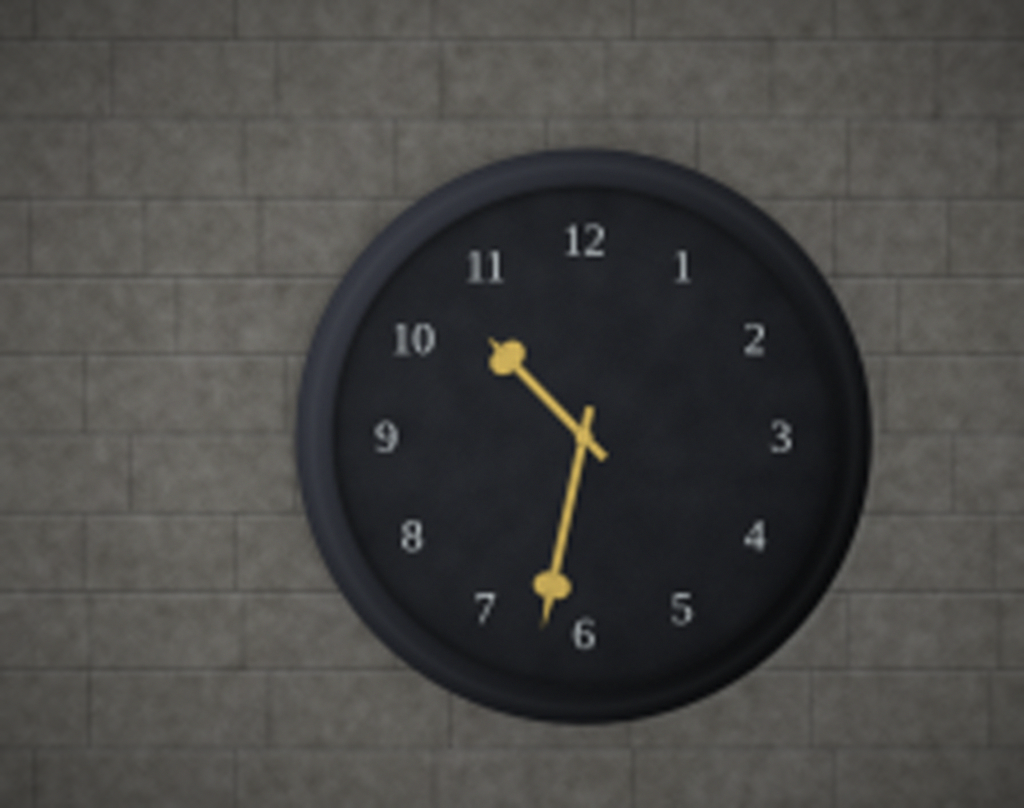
10:32
